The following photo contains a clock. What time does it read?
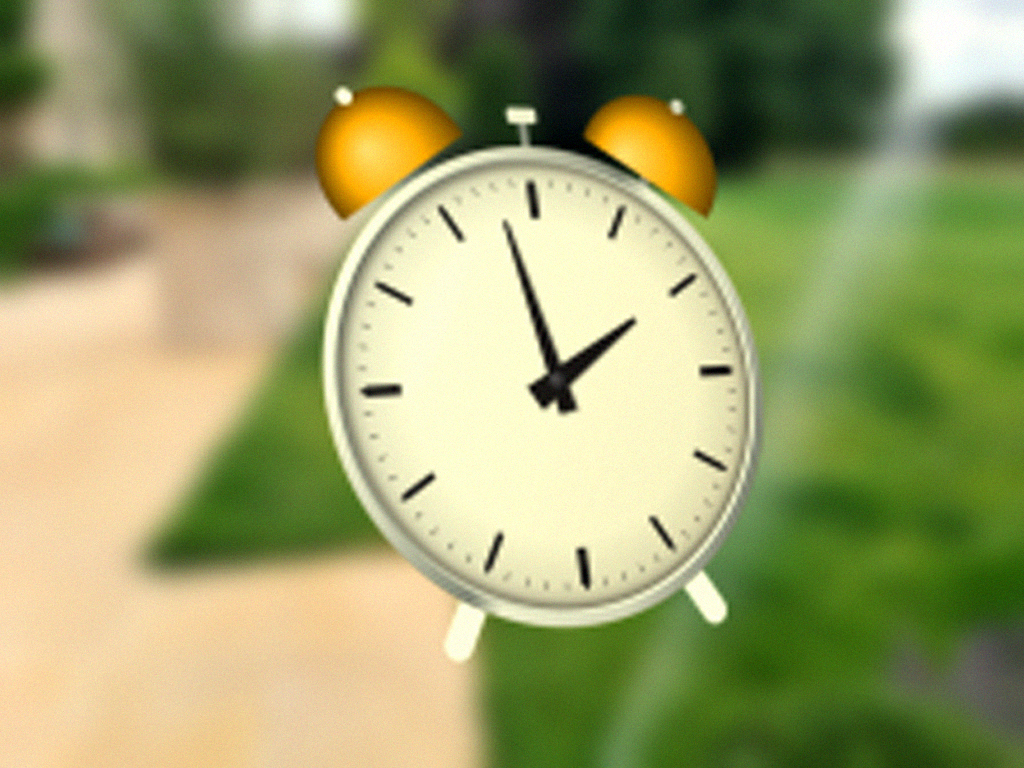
1:58
